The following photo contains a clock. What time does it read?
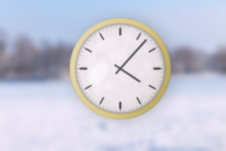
4:07
